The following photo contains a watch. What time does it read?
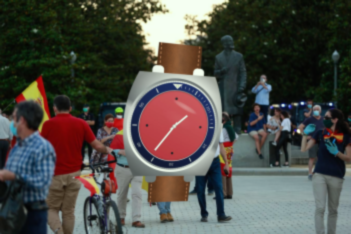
1:36
